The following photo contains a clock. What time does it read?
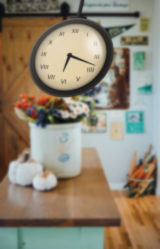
6:18
